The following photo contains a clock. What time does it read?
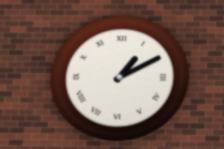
1:10
